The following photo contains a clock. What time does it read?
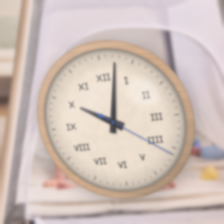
10:02:21
